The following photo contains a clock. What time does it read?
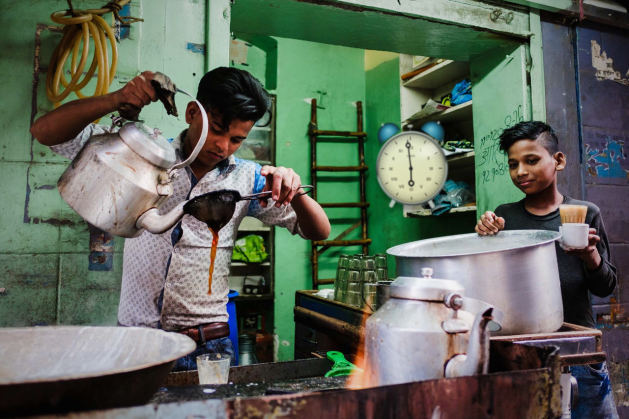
5:59
